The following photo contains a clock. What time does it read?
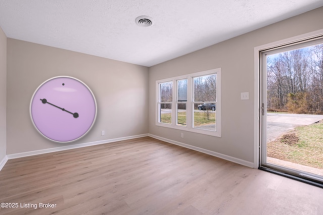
3:49
